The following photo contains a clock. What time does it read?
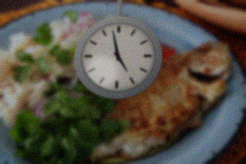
4:58
